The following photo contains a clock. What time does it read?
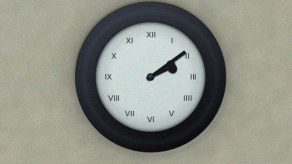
2:09
